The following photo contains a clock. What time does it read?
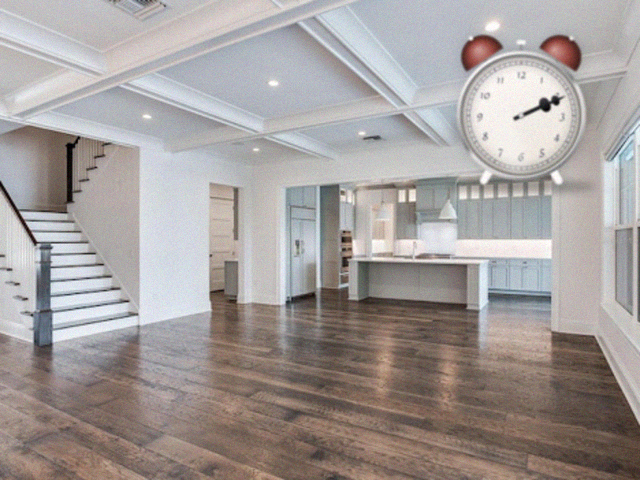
2:11
